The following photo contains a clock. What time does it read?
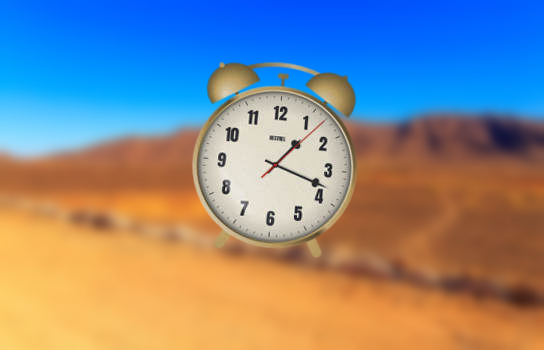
1:18:07
